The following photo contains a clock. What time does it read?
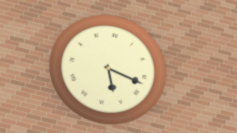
5:17
